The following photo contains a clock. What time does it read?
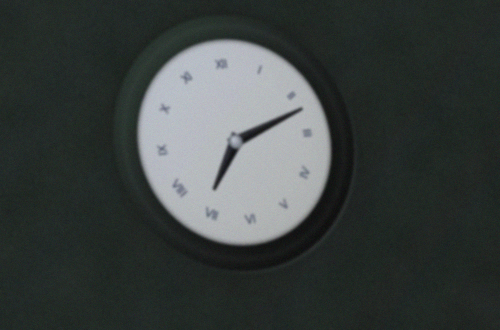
7:12
